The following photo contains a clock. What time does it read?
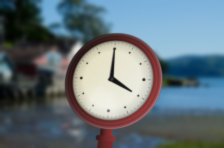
4:00
